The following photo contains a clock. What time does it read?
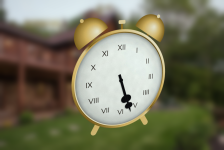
5:27
